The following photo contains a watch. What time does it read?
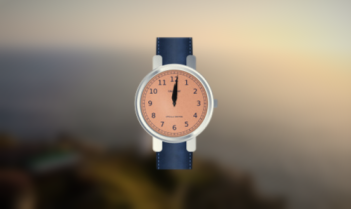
12:01
